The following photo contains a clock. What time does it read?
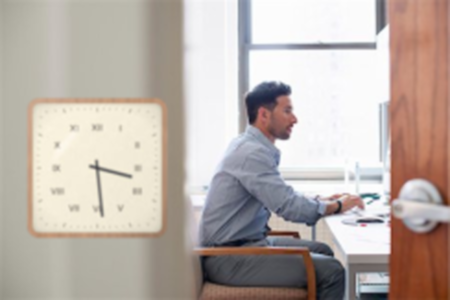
3:29
